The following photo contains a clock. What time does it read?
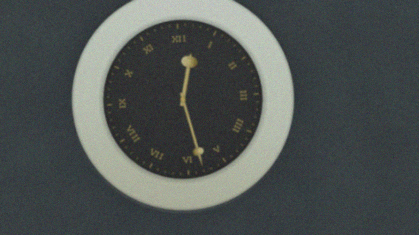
12:28
